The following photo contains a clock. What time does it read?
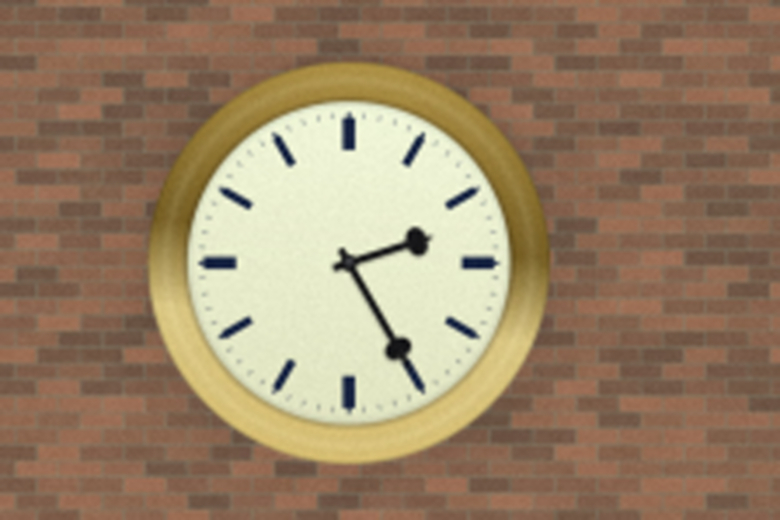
2:25
